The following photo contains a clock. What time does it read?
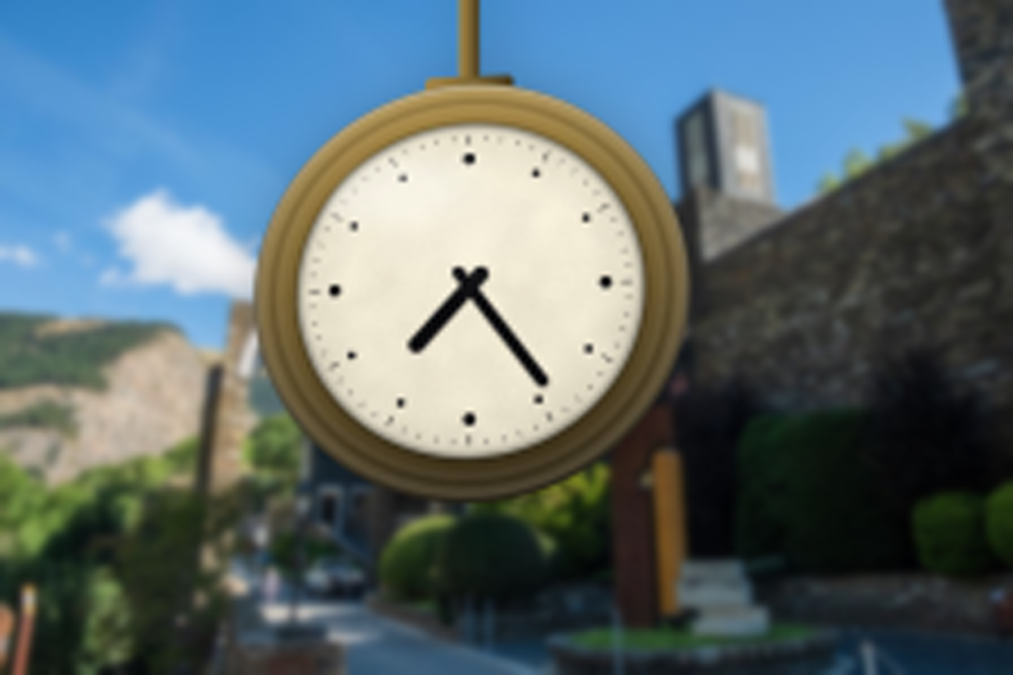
7:24
